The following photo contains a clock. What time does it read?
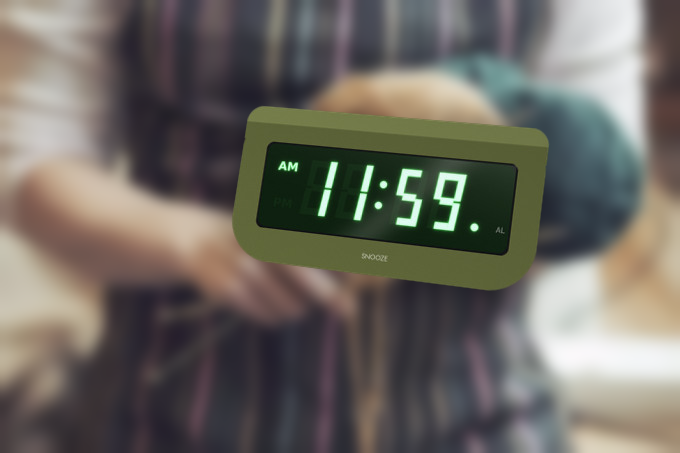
11:59
